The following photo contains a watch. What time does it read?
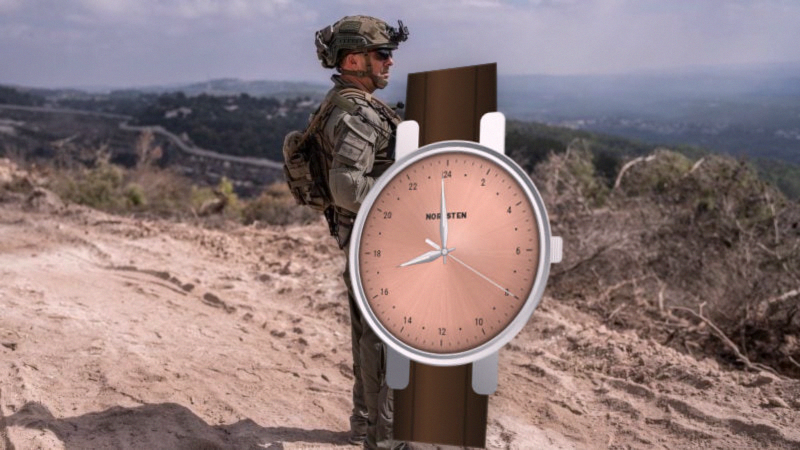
16:59:20
